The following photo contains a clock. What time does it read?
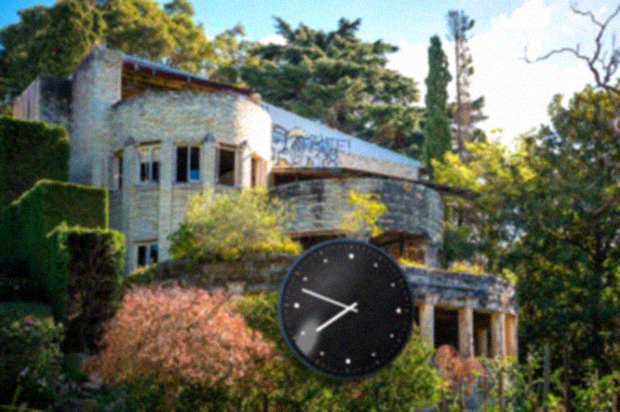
7:48
